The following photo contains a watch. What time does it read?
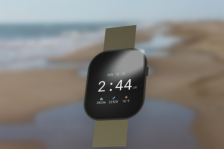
2:44
